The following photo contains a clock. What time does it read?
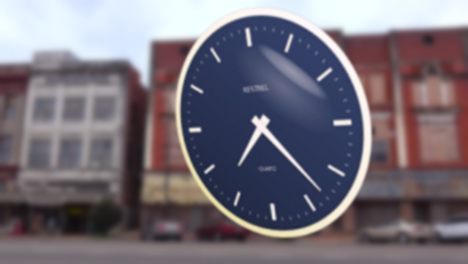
7:23
